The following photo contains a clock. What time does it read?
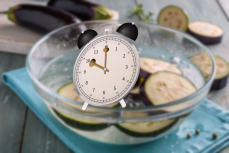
10:00
